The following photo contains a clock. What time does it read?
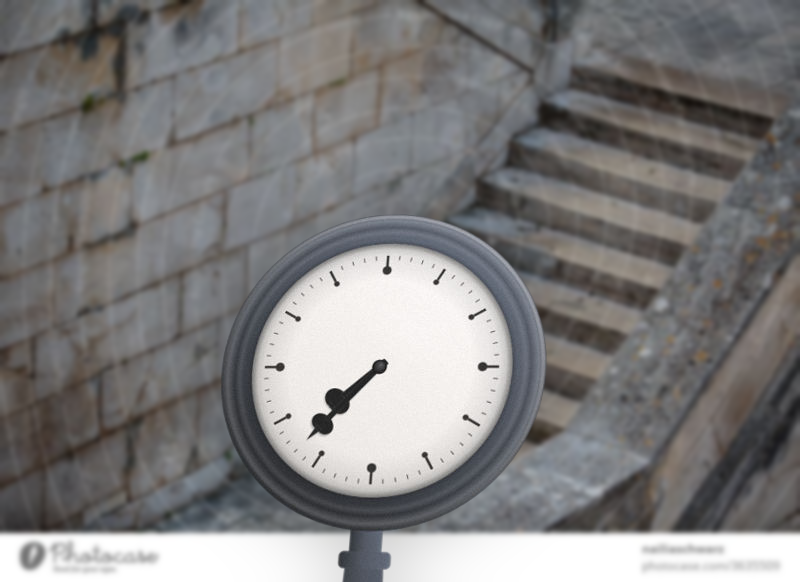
7:37
